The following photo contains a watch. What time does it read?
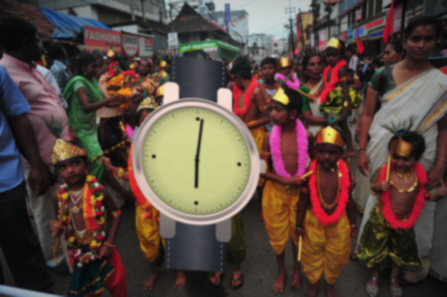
6:01
